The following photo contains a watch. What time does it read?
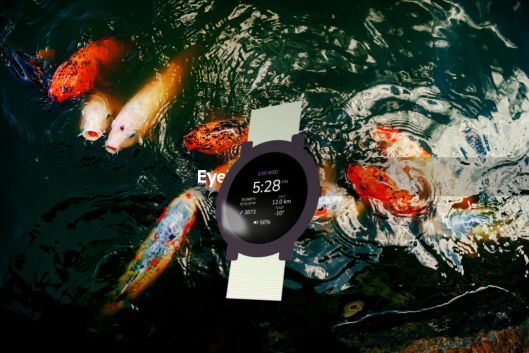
5:28
